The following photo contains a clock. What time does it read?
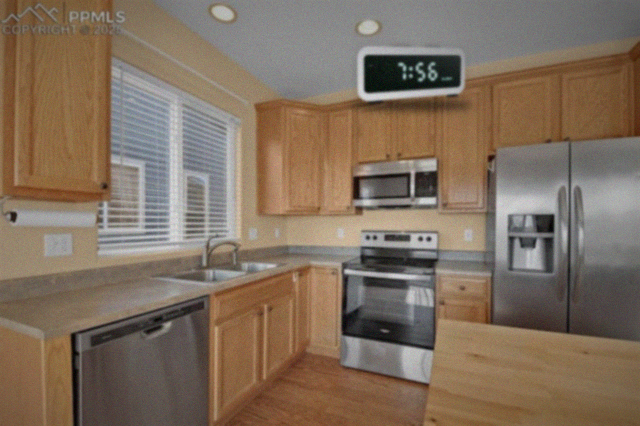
7:56
